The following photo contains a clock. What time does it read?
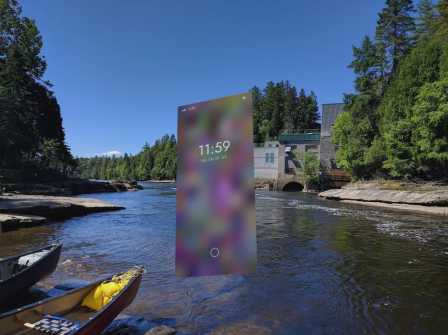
11:59
